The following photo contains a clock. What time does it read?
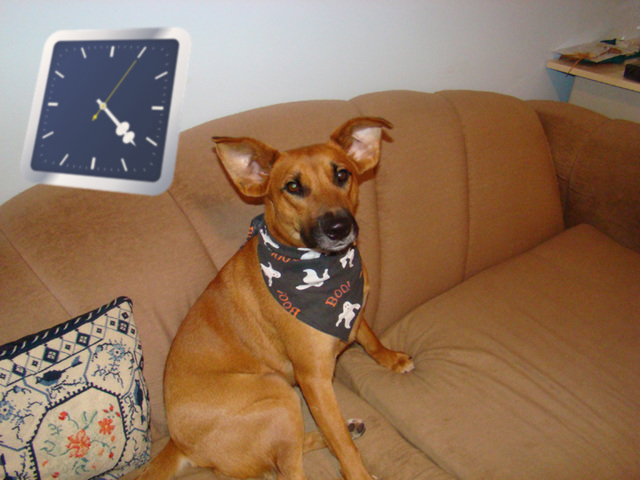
4:22:05
